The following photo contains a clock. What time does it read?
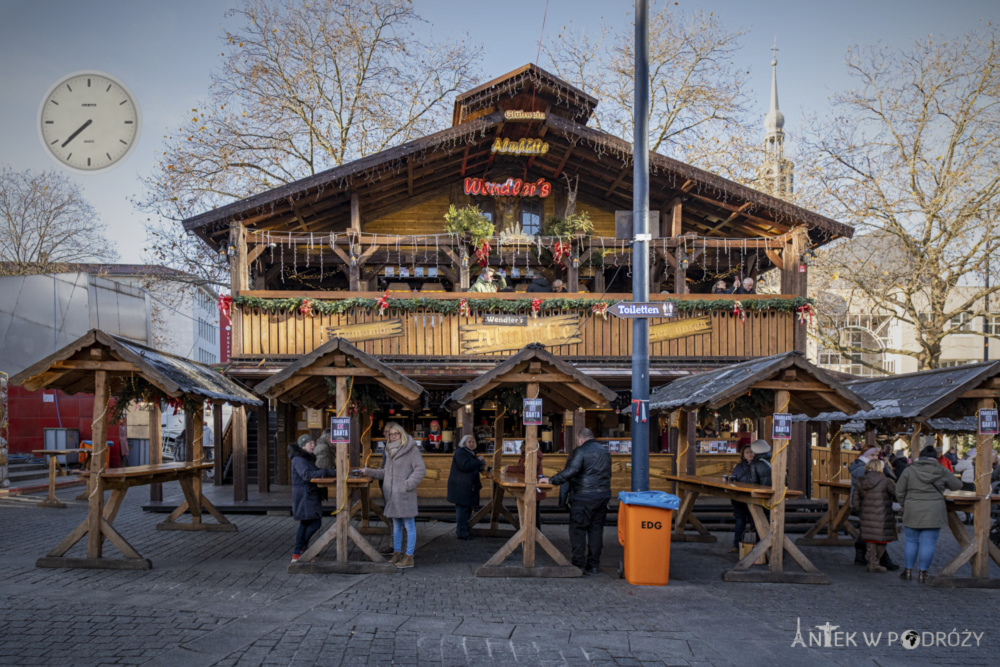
7:38
